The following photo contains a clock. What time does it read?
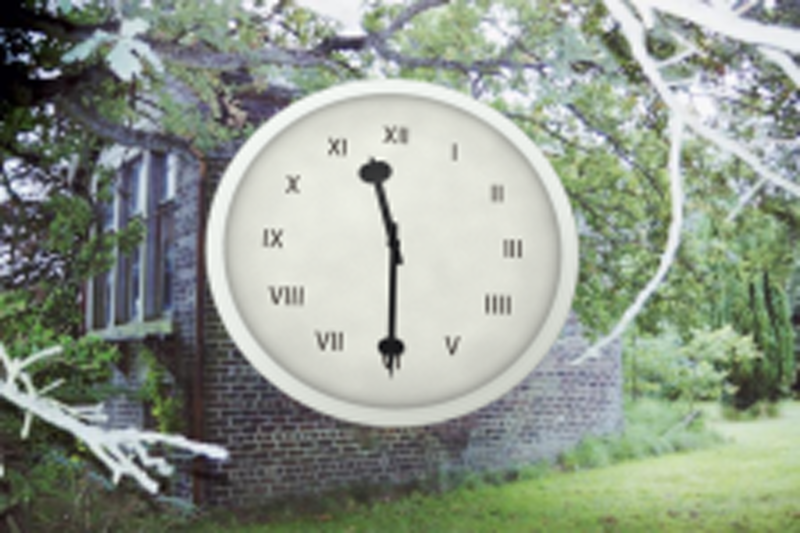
11:30
